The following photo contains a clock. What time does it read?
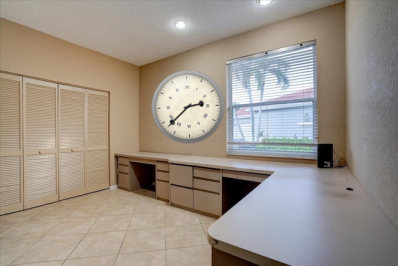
2:38
